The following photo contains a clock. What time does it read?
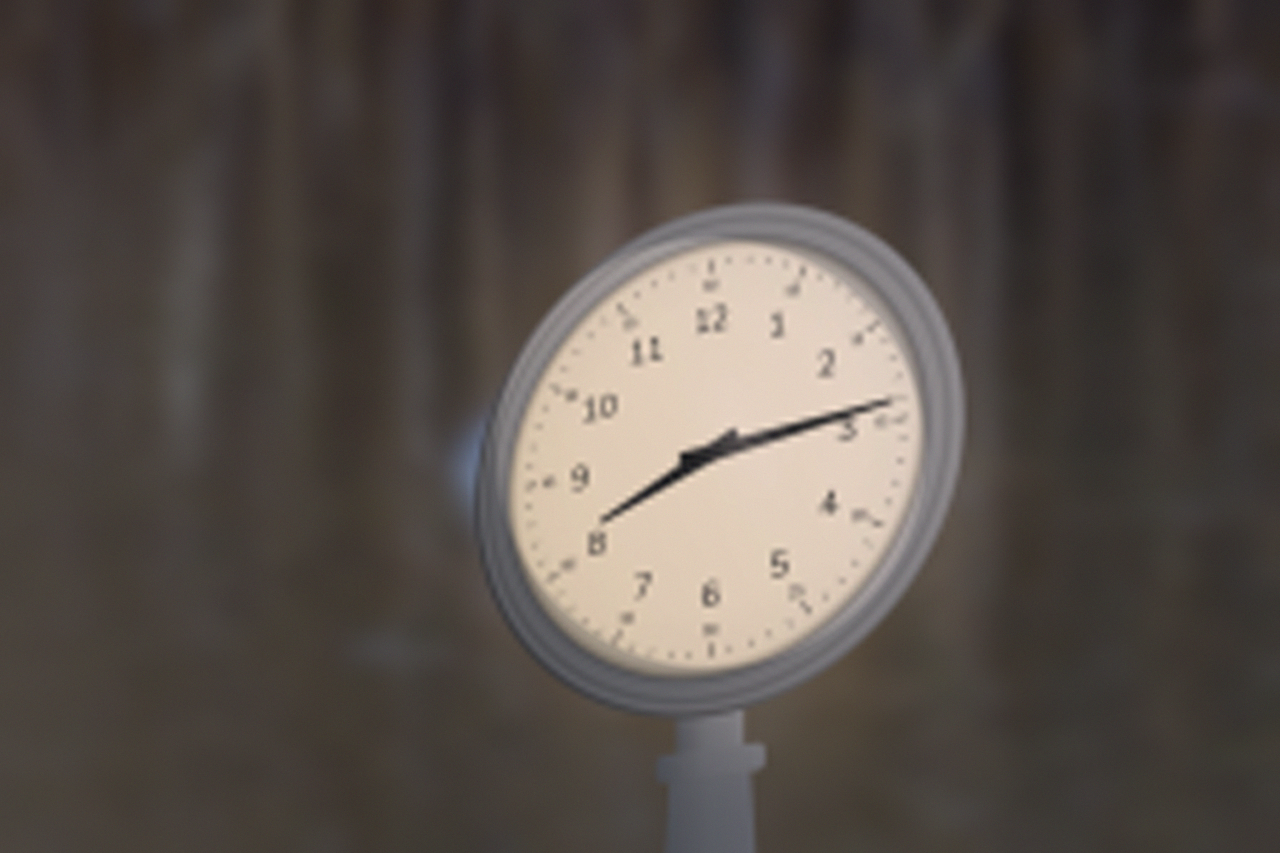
8:14
